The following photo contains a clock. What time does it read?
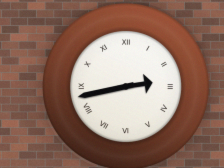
2:43
